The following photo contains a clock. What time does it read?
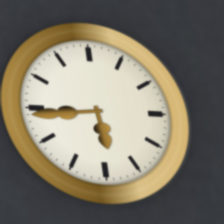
5:44
